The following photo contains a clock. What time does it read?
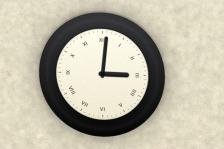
3:01
